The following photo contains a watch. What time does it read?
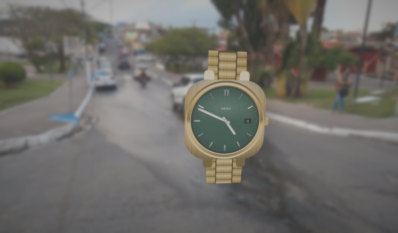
4:49
